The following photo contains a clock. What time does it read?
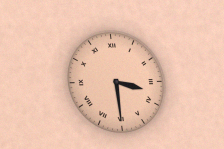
3:30
